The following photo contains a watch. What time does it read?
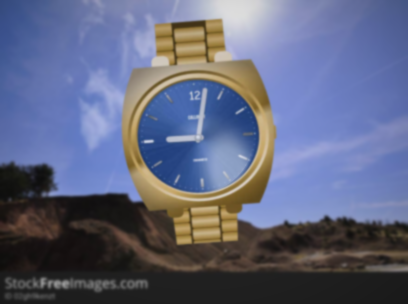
9:02
